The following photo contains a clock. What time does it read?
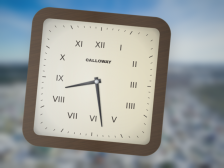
8:28
